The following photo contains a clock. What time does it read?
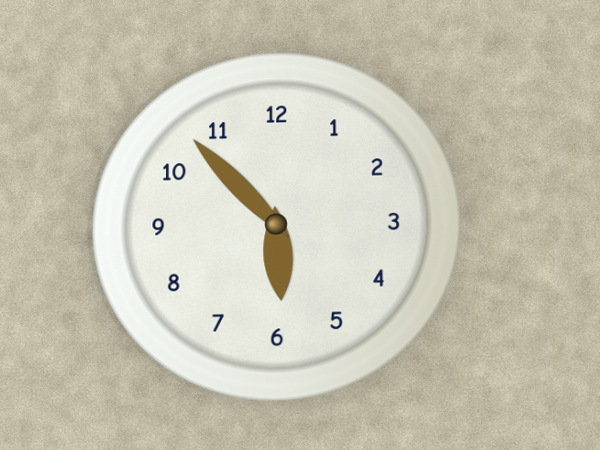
5:53
